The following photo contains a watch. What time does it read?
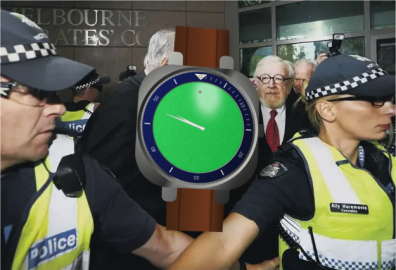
9:48
